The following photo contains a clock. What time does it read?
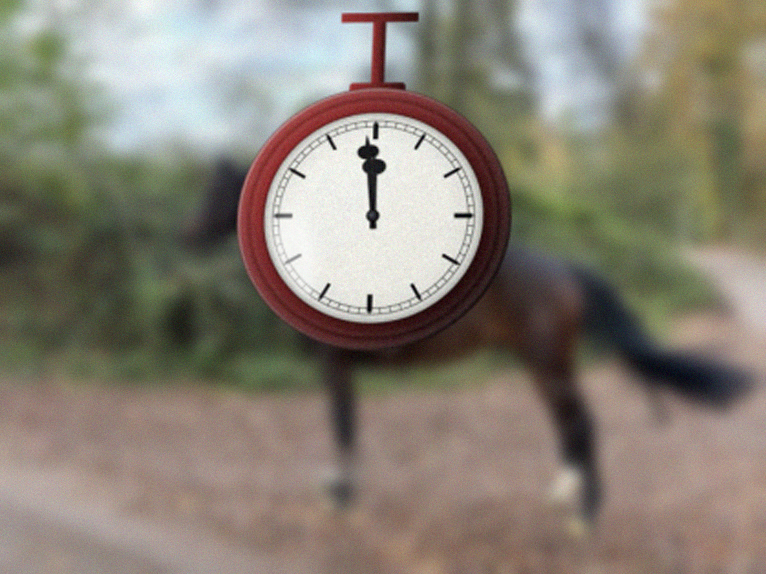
11:59
